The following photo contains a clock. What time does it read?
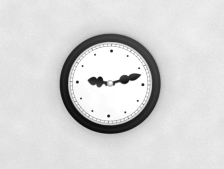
9:12
